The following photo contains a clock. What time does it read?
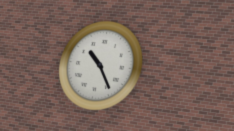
10:24
